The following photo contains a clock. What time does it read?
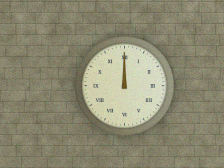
12:00
